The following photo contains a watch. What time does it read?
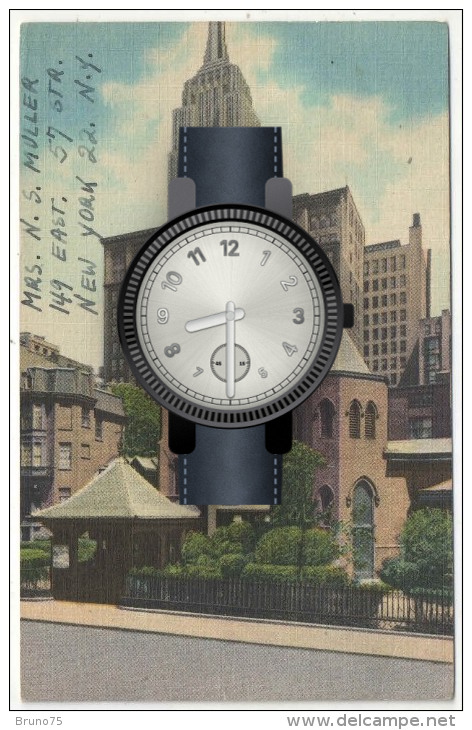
8:30
